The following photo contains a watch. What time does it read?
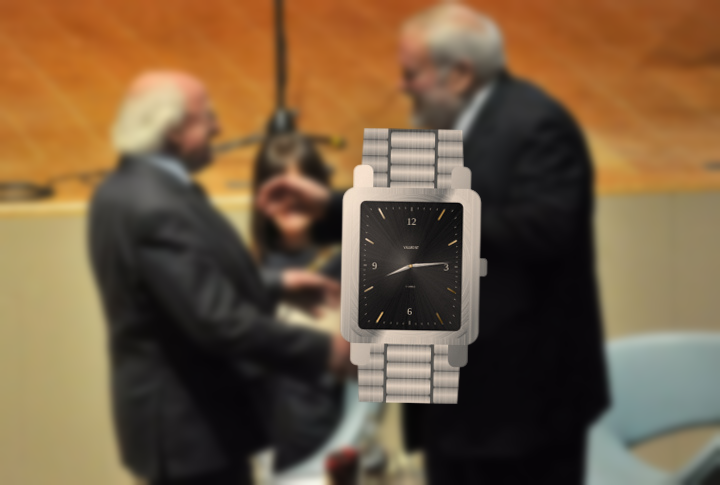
8:14
